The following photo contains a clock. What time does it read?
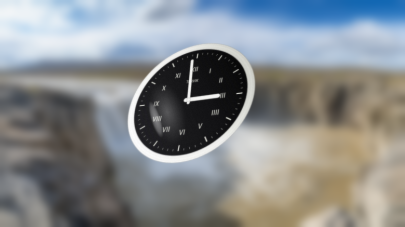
2:59
